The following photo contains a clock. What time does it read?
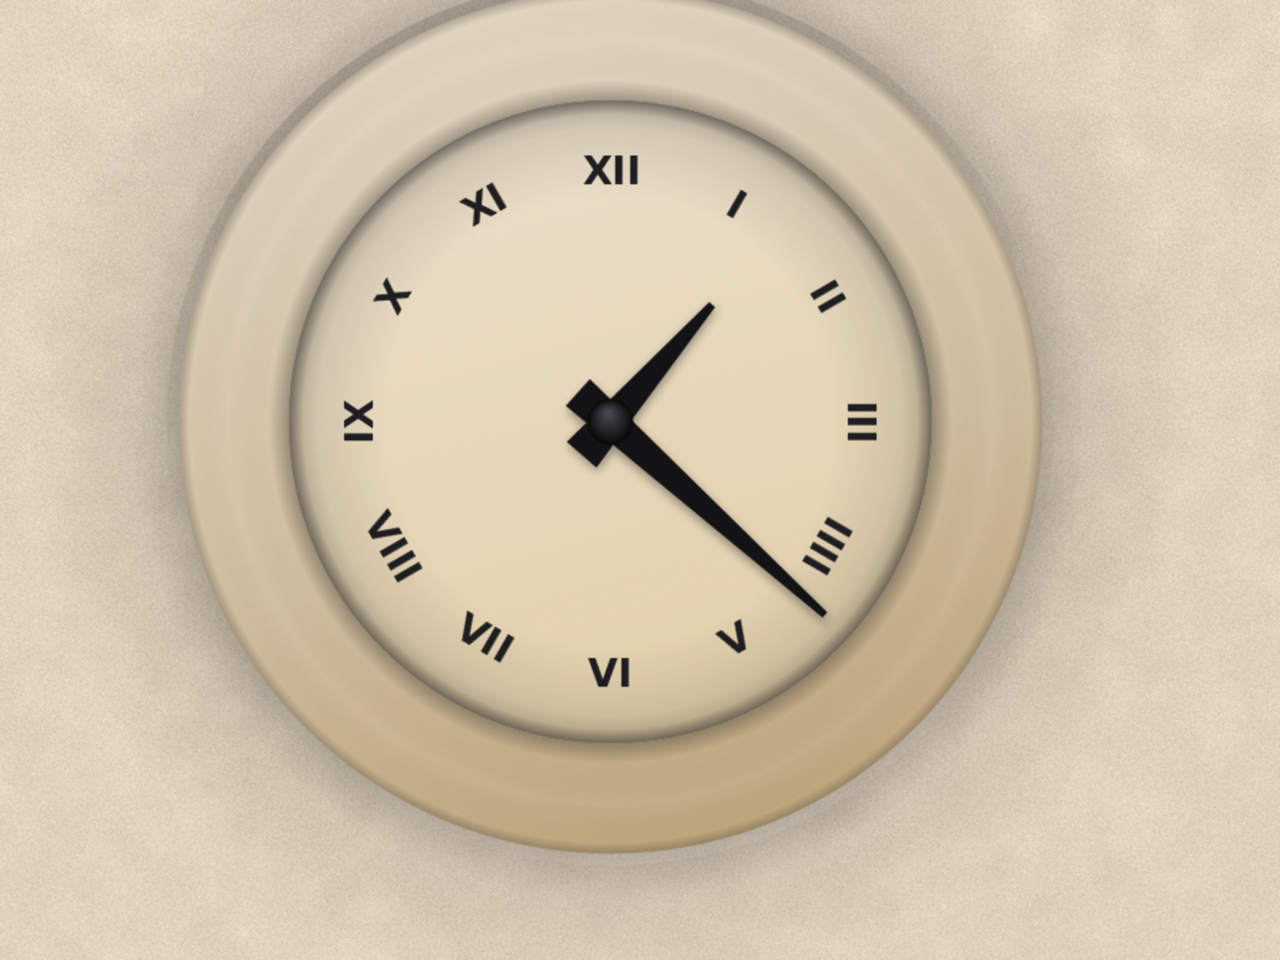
1:22
